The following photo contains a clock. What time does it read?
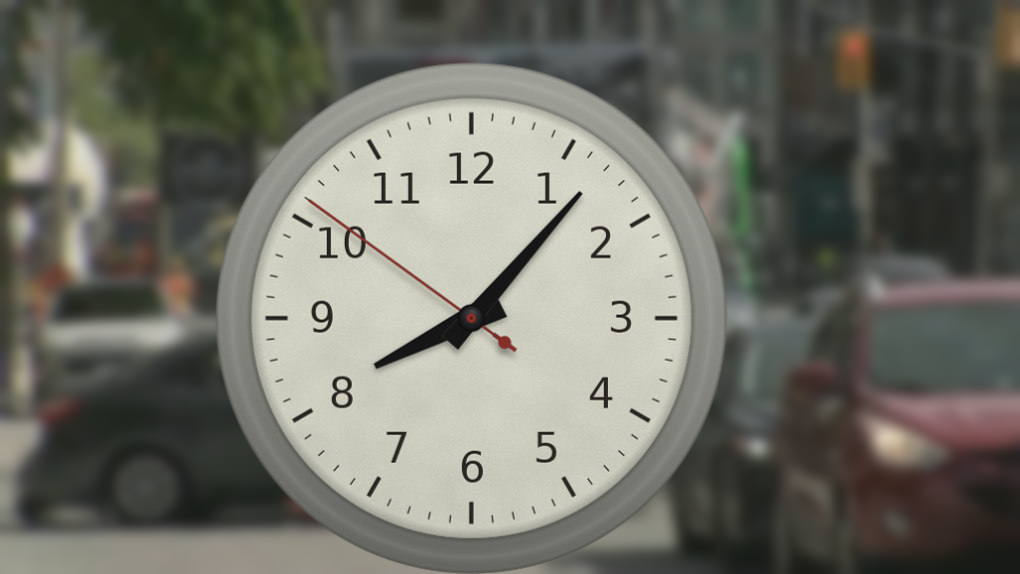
8:06:51
